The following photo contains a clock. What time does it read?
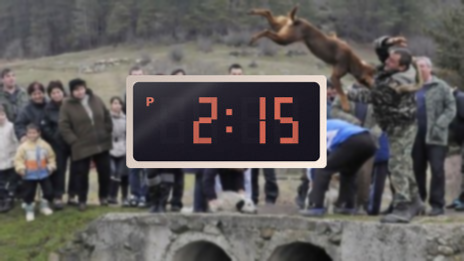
2:15
